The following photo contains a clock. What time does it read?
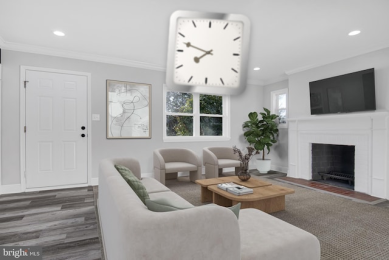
7:48
